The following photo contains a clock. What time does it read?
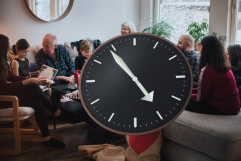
4:54
